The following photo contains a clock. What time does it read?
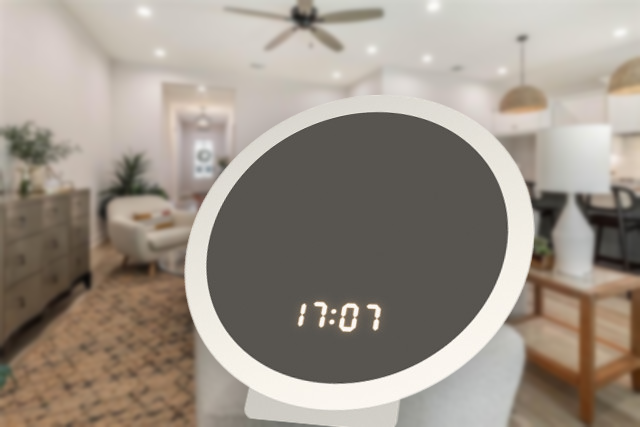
17:07
